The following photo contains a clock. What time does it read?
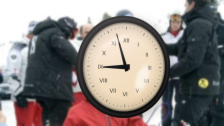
8:57
